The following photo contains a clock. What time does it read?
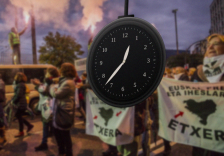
12:37
